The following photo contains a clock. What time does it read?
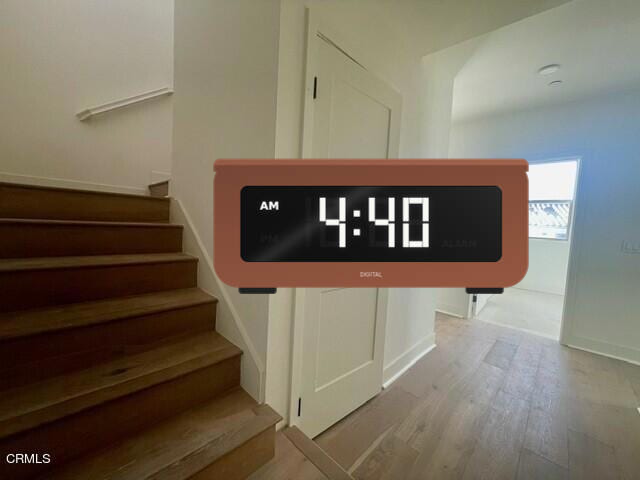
4:40
